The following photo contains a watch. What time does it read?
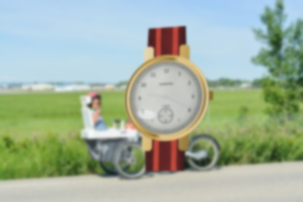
9:19
